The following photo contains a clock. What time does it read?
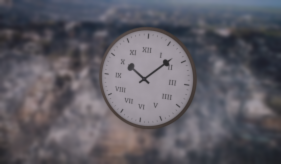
10:08
